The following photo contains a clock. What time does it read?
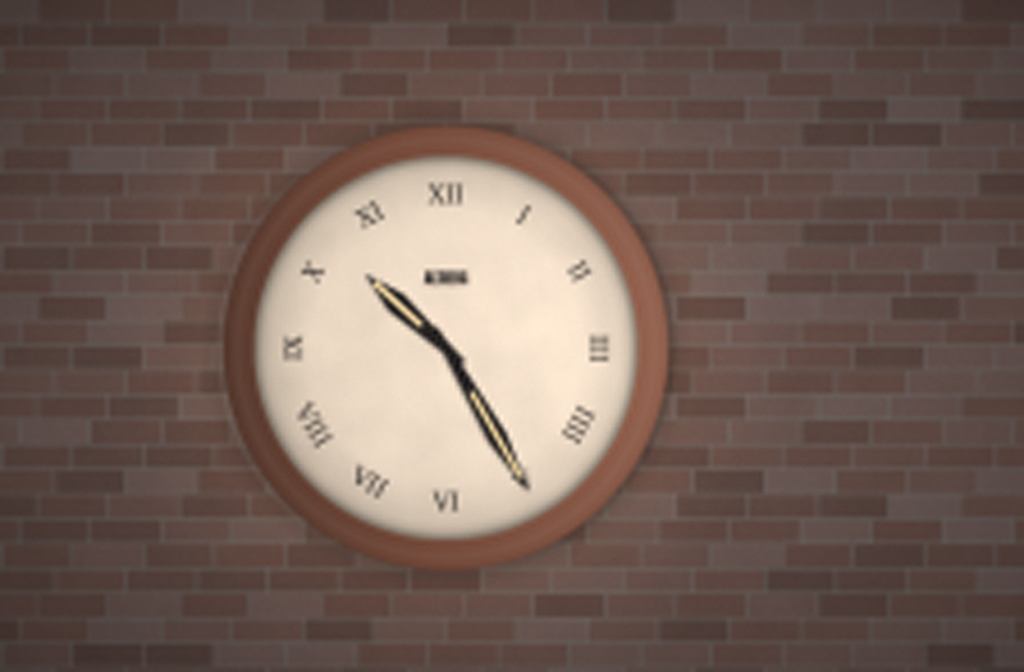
10:25
